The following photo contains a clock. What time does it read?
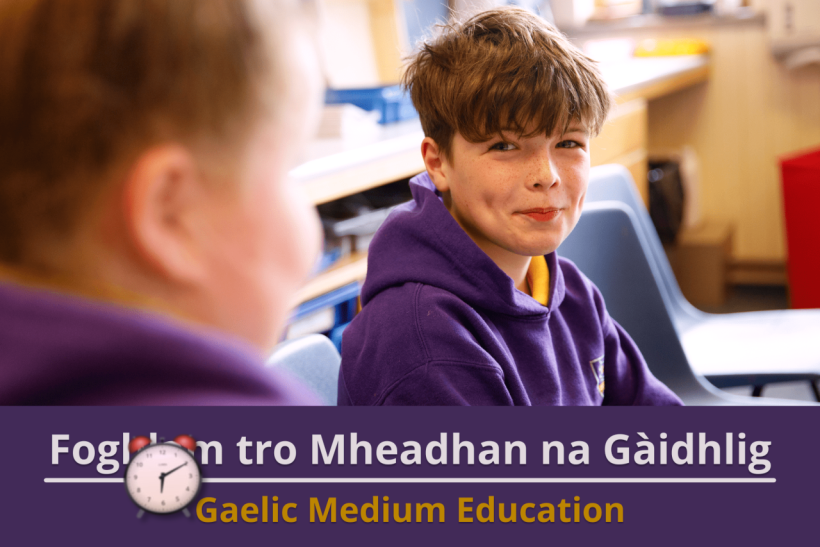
6:10
